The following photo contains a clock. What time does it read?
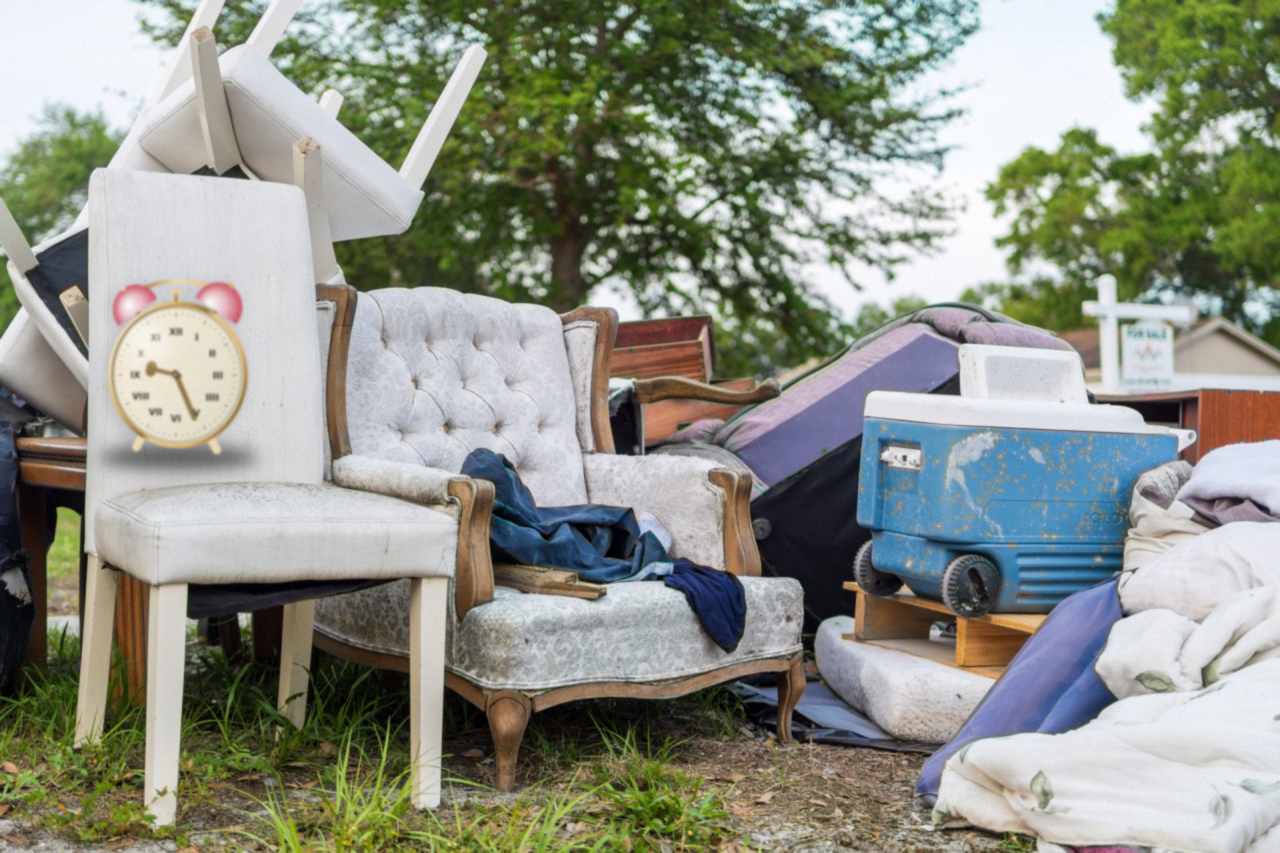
9:26
